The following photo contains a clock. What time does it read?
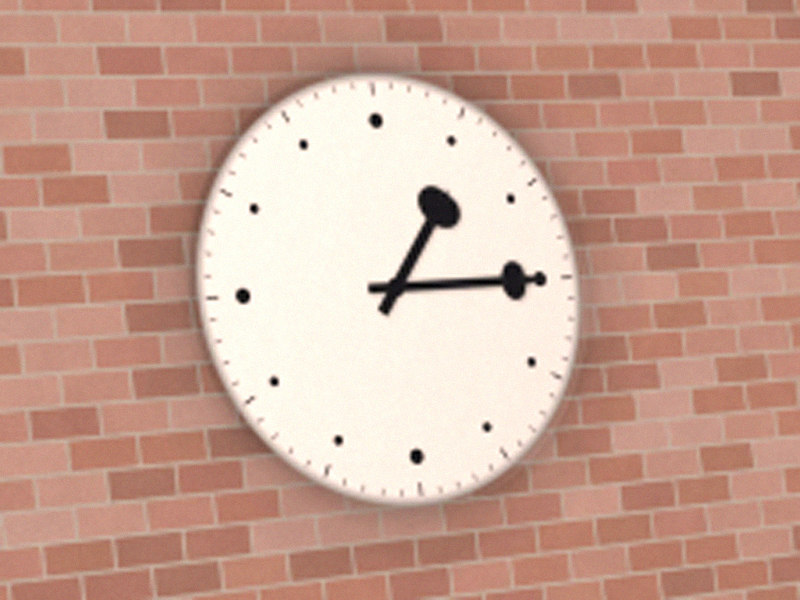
1:15
